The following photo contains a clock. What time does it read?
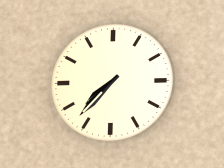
7:37
